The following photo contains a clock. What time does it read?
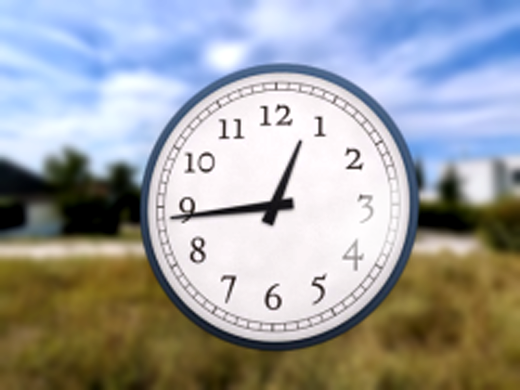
12:44
